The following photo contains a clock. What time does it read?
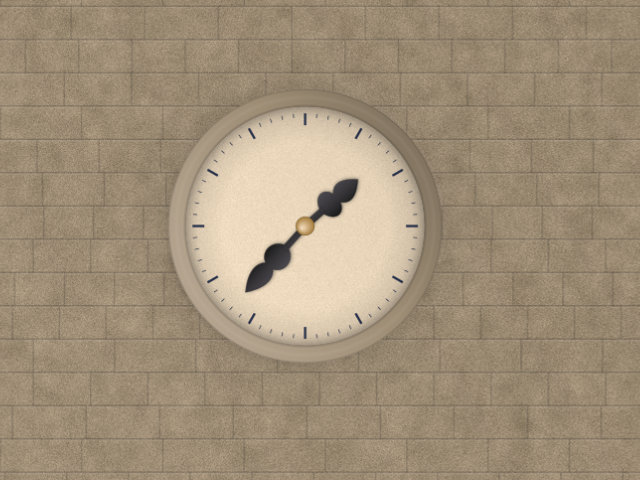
1:37
